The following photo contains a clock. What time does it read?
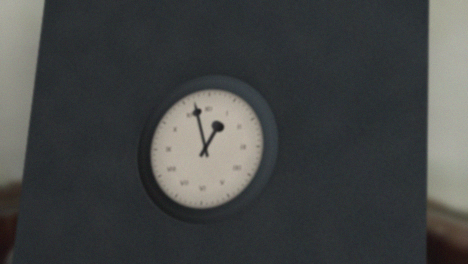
12:57
